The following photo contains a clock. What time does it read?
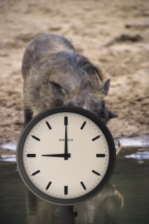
9:00
